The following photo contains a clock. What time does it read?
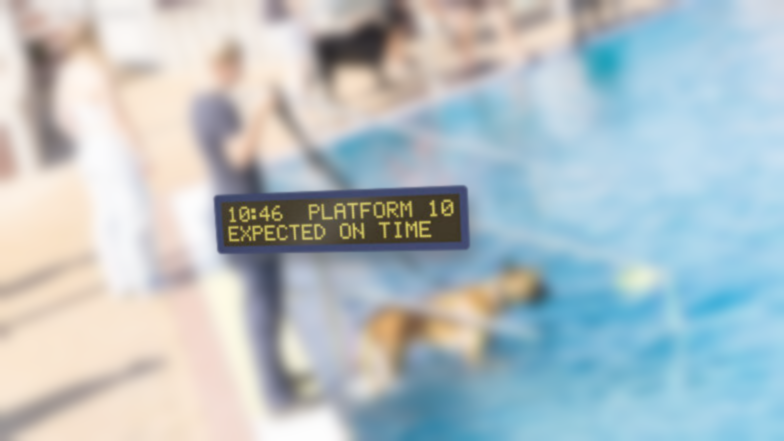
10:46
